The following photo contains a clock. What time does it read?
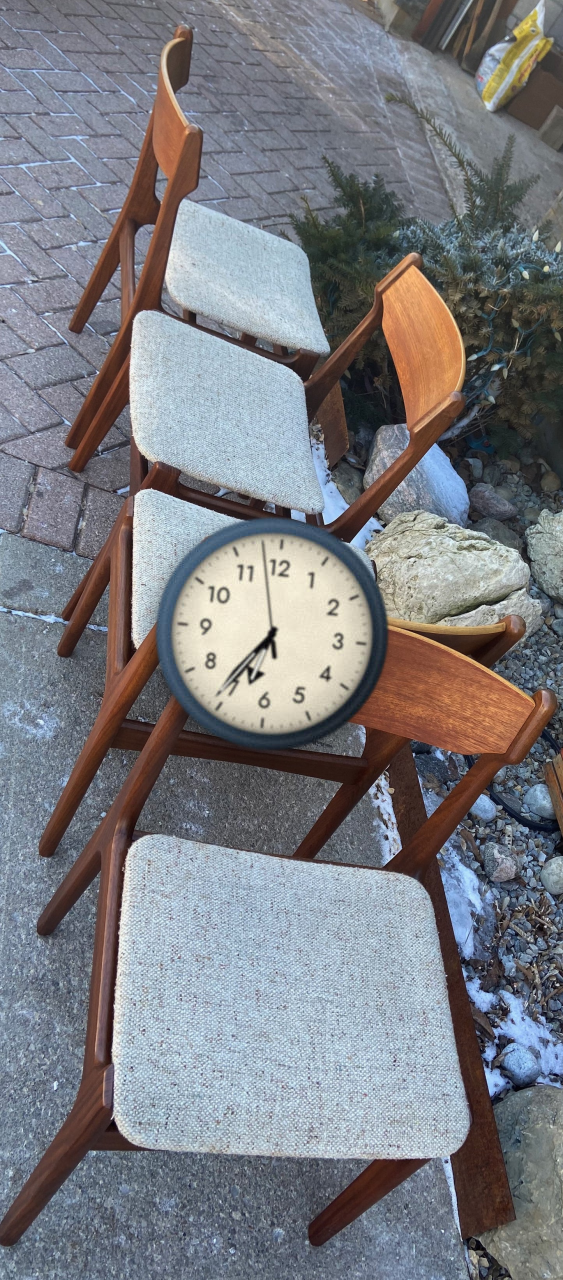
6:35:58
